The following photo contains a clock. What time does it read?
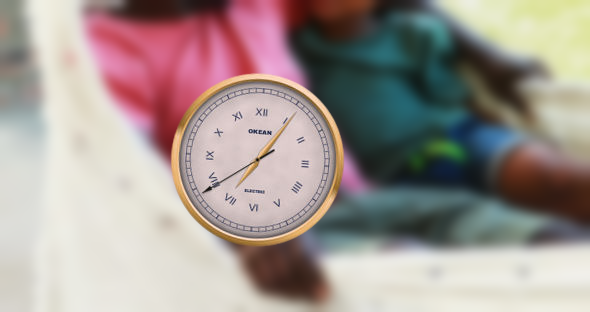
7:05:39
